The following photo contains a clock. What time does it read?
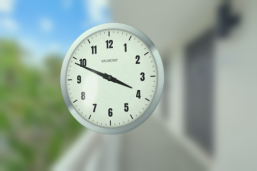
3:49
